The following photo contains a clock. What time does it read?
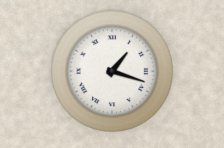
1:18
